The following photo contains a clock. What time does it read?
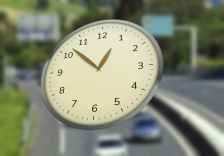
12:52
